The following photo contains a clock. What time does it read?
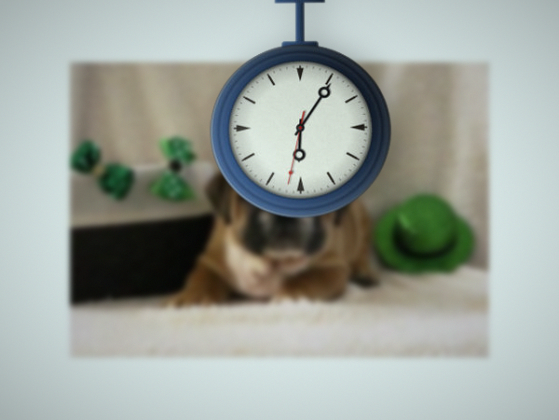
6:05:32
